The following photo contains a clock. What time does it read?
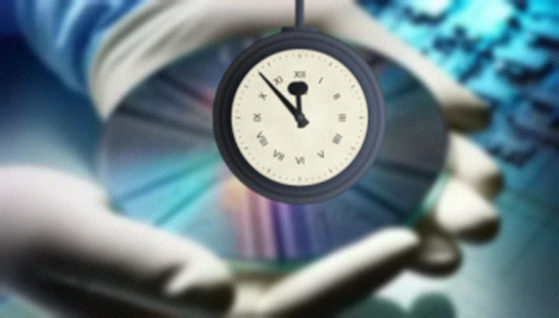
11:53
